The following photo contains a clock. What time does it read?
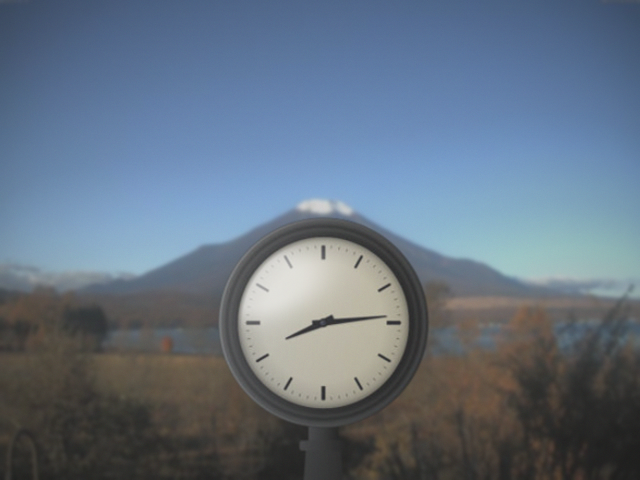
8:14
